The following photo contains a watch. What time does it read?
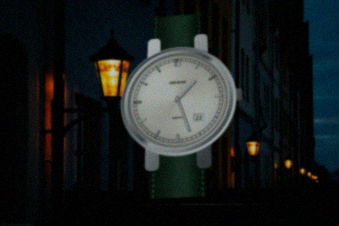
1:27
